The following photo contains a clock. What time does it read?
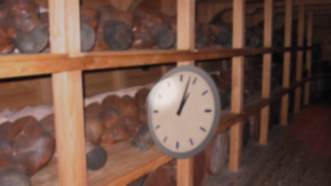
1:03
